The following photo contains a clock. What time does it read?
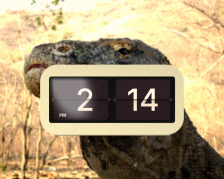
2:14
